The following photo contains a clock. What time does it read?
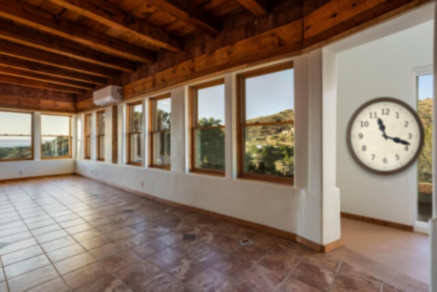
11:18
